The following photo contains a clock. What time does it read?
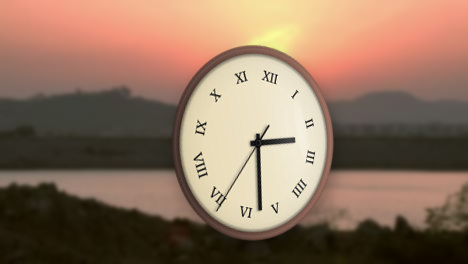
2:27:34
